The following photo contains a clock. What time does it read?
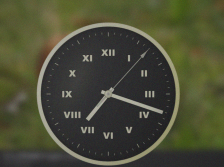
7:18:07
